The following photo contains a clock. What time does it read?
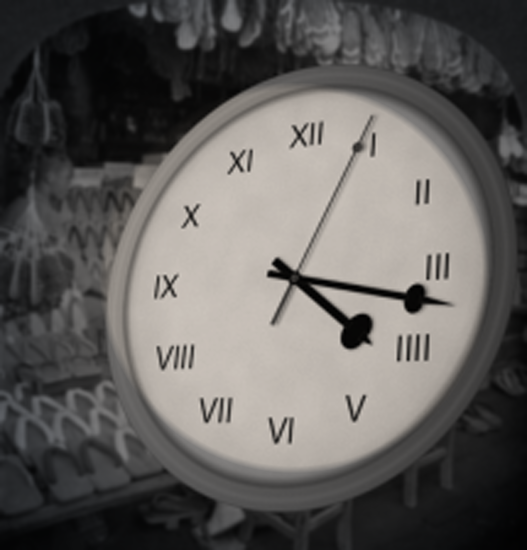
4:17:04
